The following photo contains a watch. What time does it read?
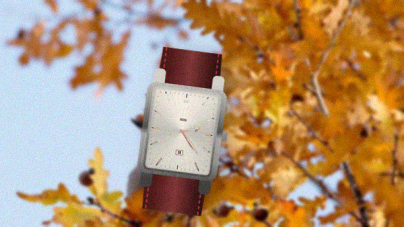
2:23
